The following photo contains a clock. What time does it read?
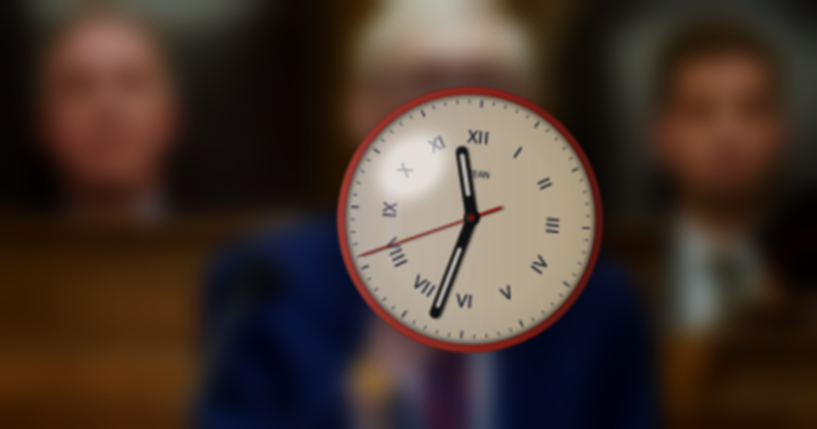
11:32:41
